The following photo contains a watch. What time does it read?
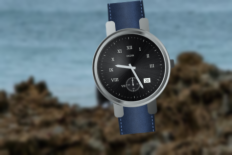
9:26
